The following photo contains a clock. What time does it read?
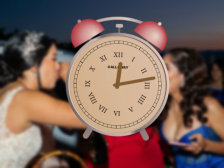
12:13
